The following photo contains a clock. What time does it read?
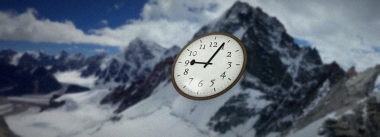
9:04
